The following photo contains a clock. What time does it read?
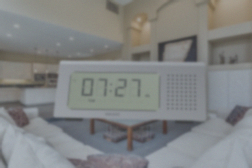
7:27
